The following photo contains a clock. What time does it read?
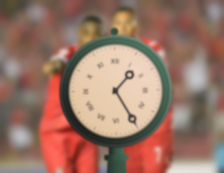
1:25
